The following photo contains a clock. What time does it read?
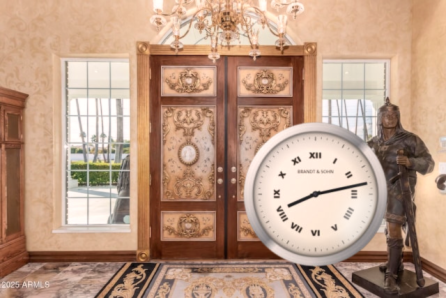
8:13
